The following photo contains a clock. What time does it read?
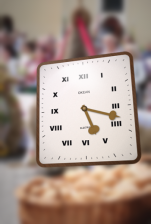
5:18
